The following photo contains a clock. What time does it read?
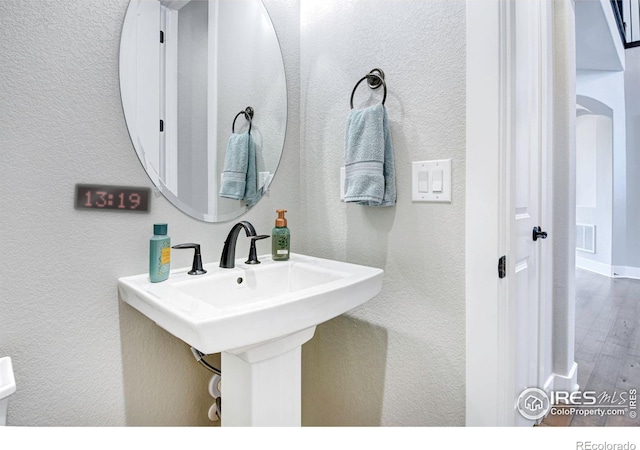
13:19
